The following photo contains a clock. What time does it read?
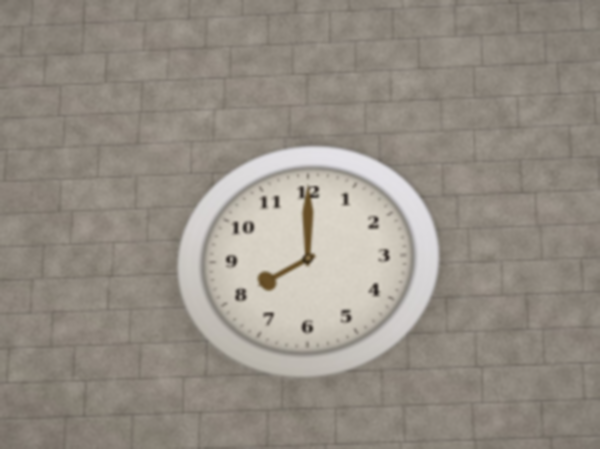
8:00
